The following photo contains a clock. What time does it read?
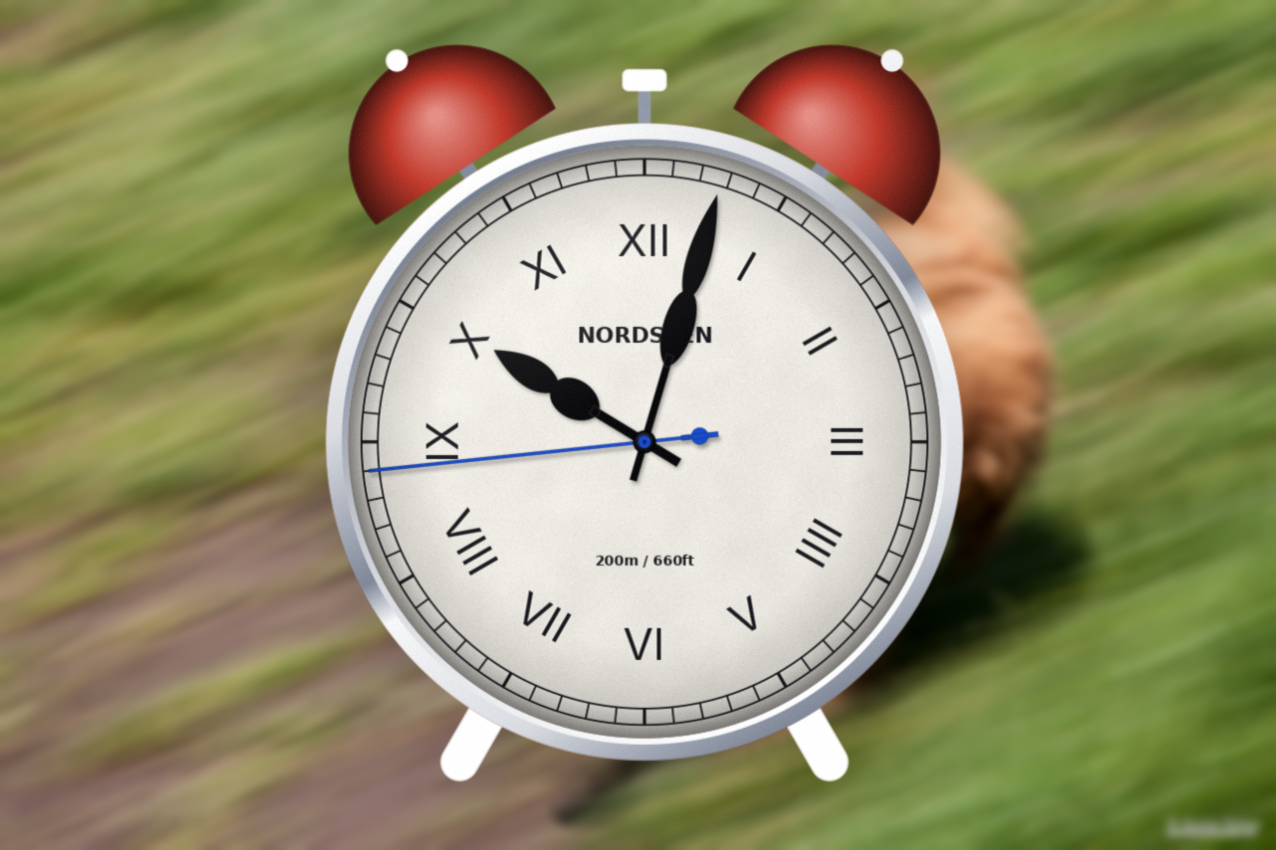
10:02:44
